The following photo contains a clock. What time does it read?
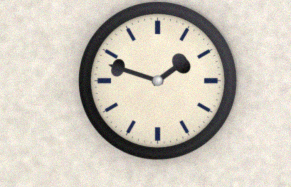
1:48
